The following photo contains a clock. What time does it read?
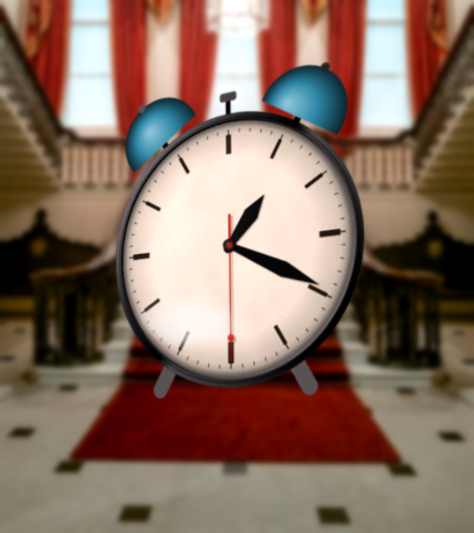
1:19:30
